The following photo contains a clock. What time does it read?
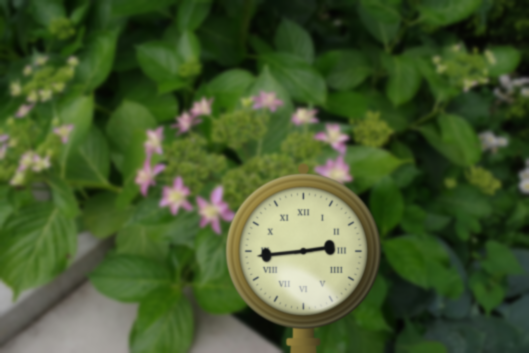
2:44
